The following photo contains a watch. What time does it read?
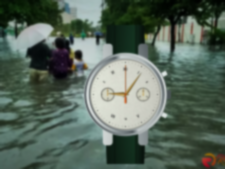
9:06
